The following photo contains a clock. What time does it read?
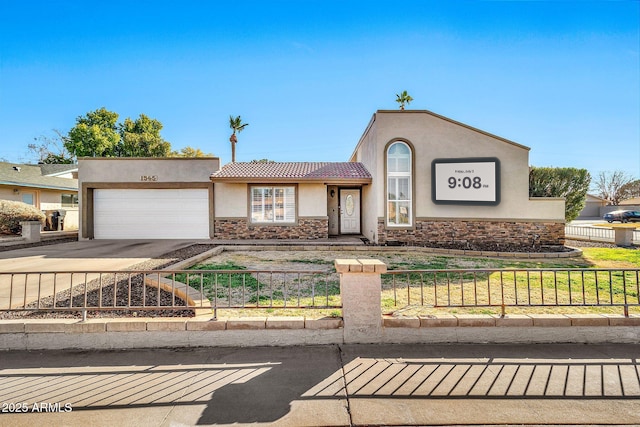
9:08
